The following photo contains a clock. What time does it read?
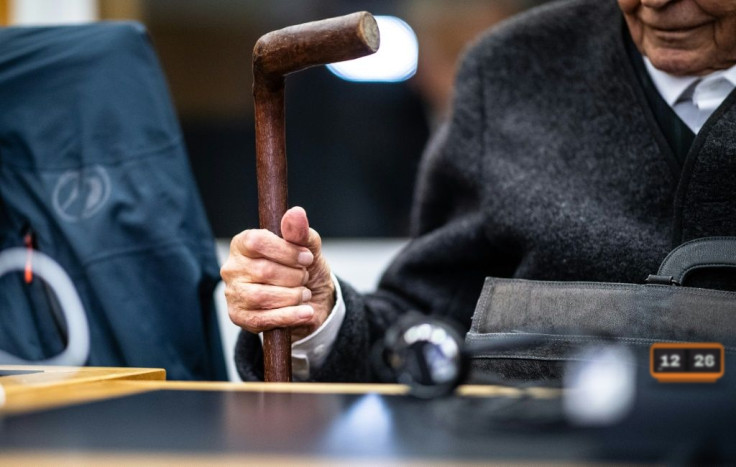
12:26
